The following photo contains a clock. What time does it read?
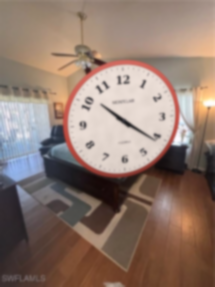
10:21
